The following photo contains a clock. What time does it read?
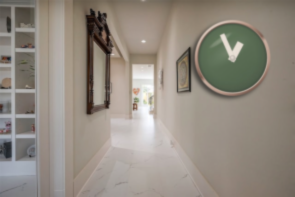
12:56
